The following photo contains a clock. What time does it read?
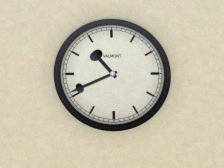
10:41
